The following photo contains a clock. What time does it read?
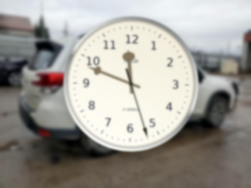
11:48:27
